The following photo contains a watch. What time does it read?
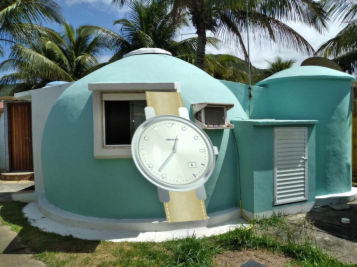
12:37
